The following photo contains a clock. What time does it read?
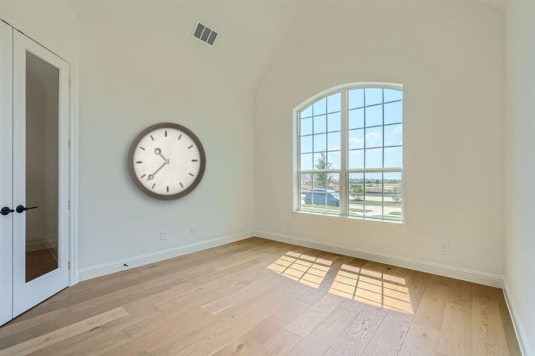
10:38
